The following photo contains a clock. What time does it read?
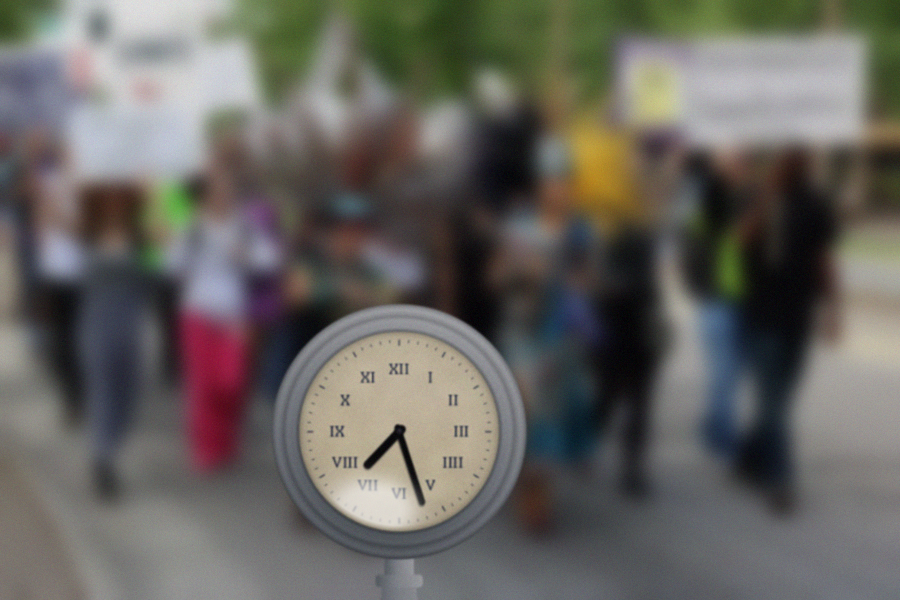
7:27
